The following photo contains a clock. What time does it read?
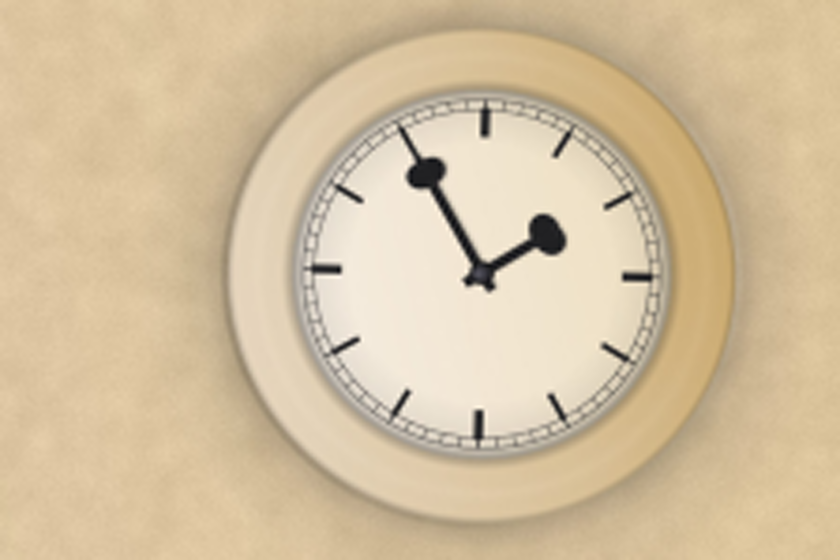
1:55
